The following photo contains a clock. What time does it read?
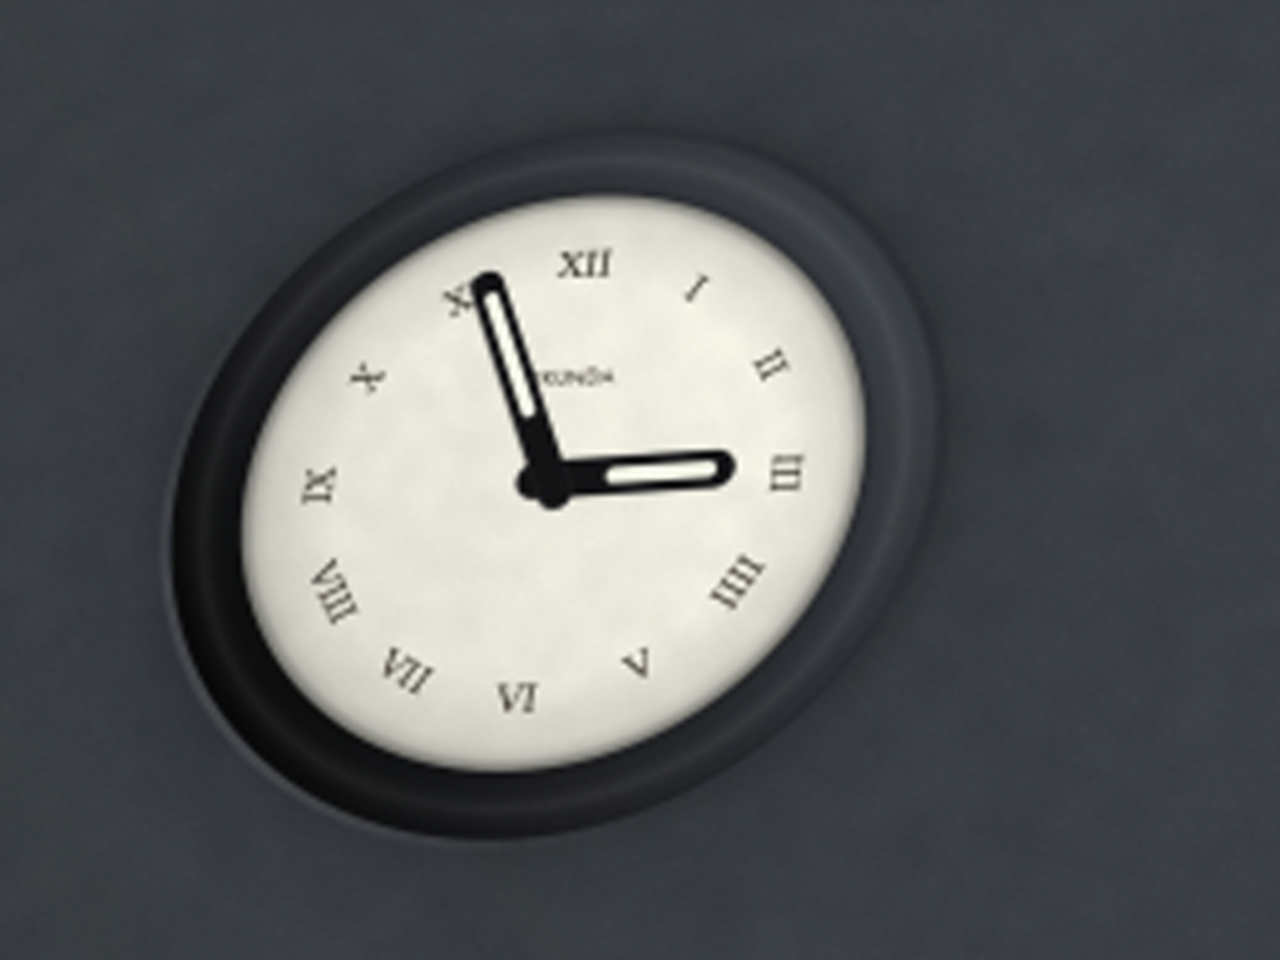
2:56
